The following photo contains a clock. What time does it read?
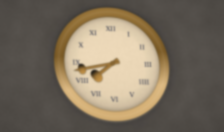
7:43
